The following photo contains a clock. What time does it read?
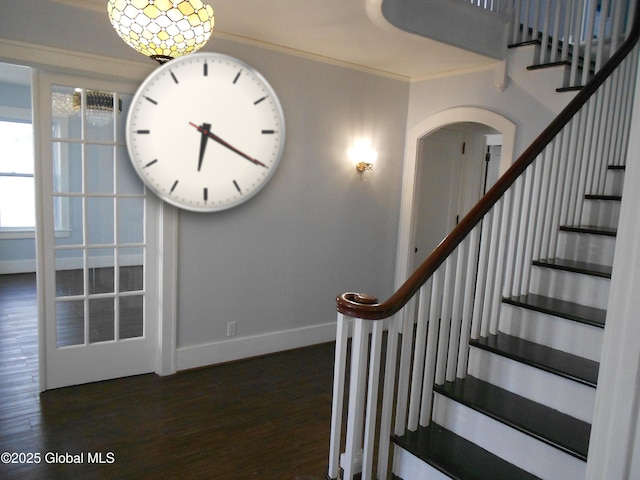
6:20:20
